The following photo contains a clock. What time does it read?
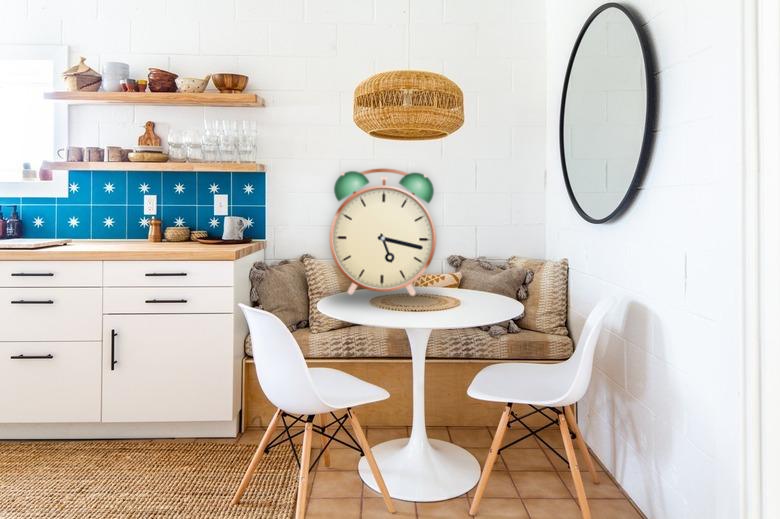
5:17
